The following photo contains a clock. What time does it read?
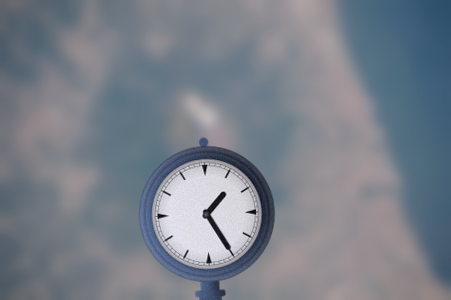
1:25
